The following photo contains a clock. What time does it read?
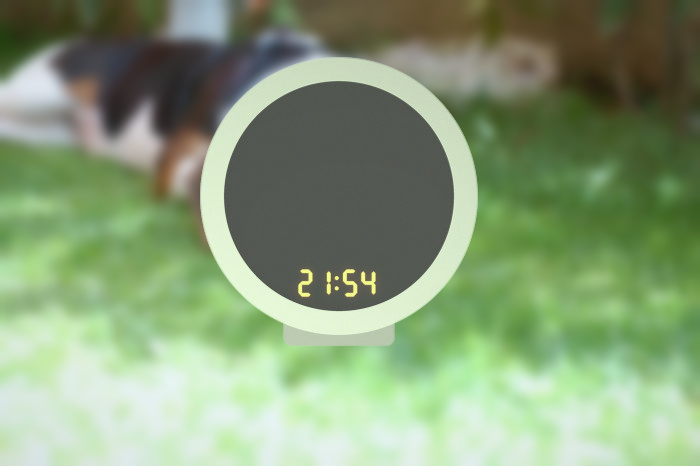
21:54
